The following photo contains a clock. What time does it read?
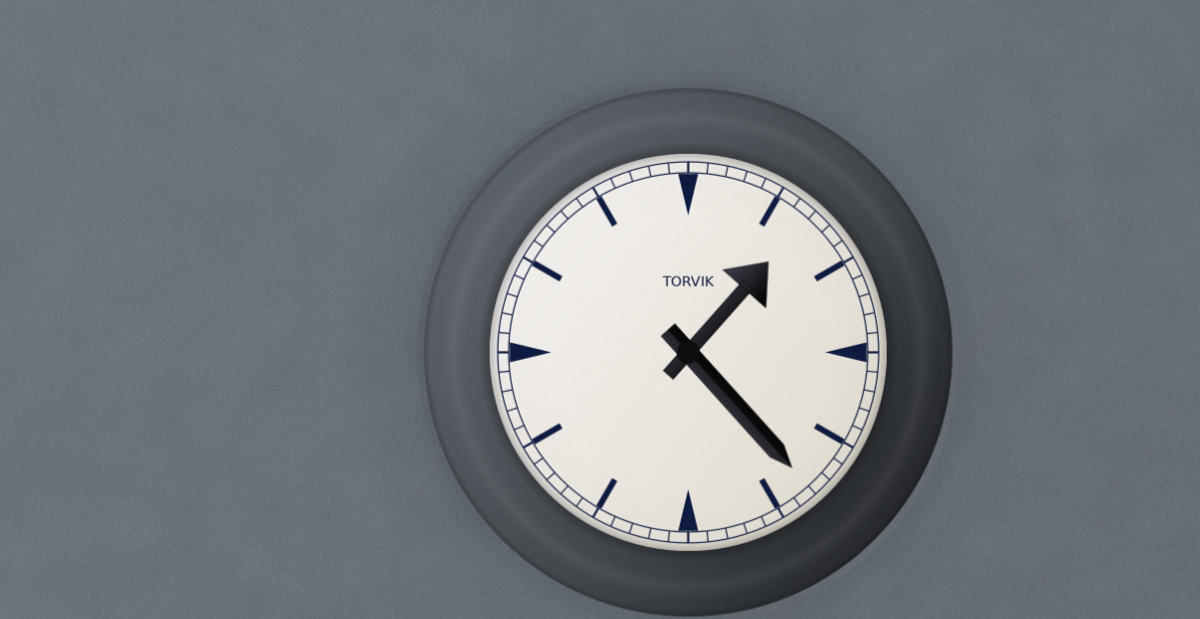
1:23
